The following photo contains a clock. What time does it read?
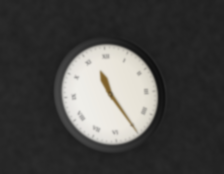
11:25
